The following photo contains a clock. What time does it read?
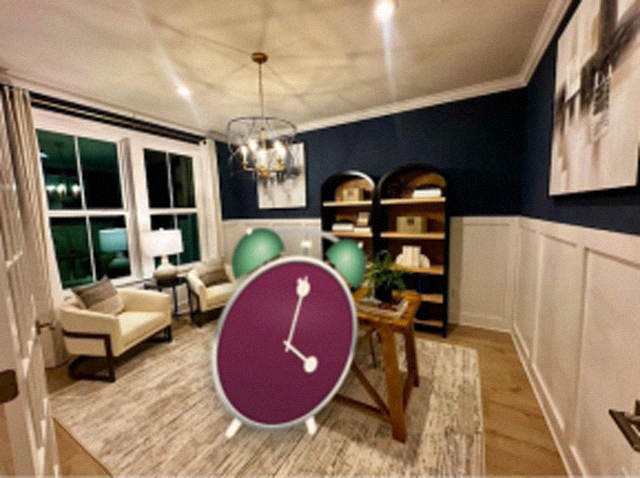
4:01
